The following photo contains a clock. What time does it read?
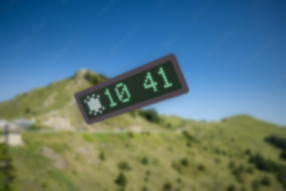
10:41
